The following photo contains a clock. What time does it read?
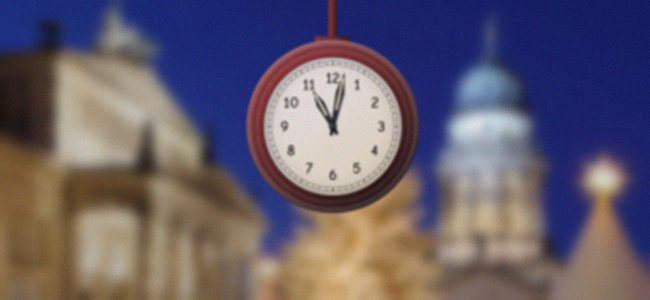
11:02
